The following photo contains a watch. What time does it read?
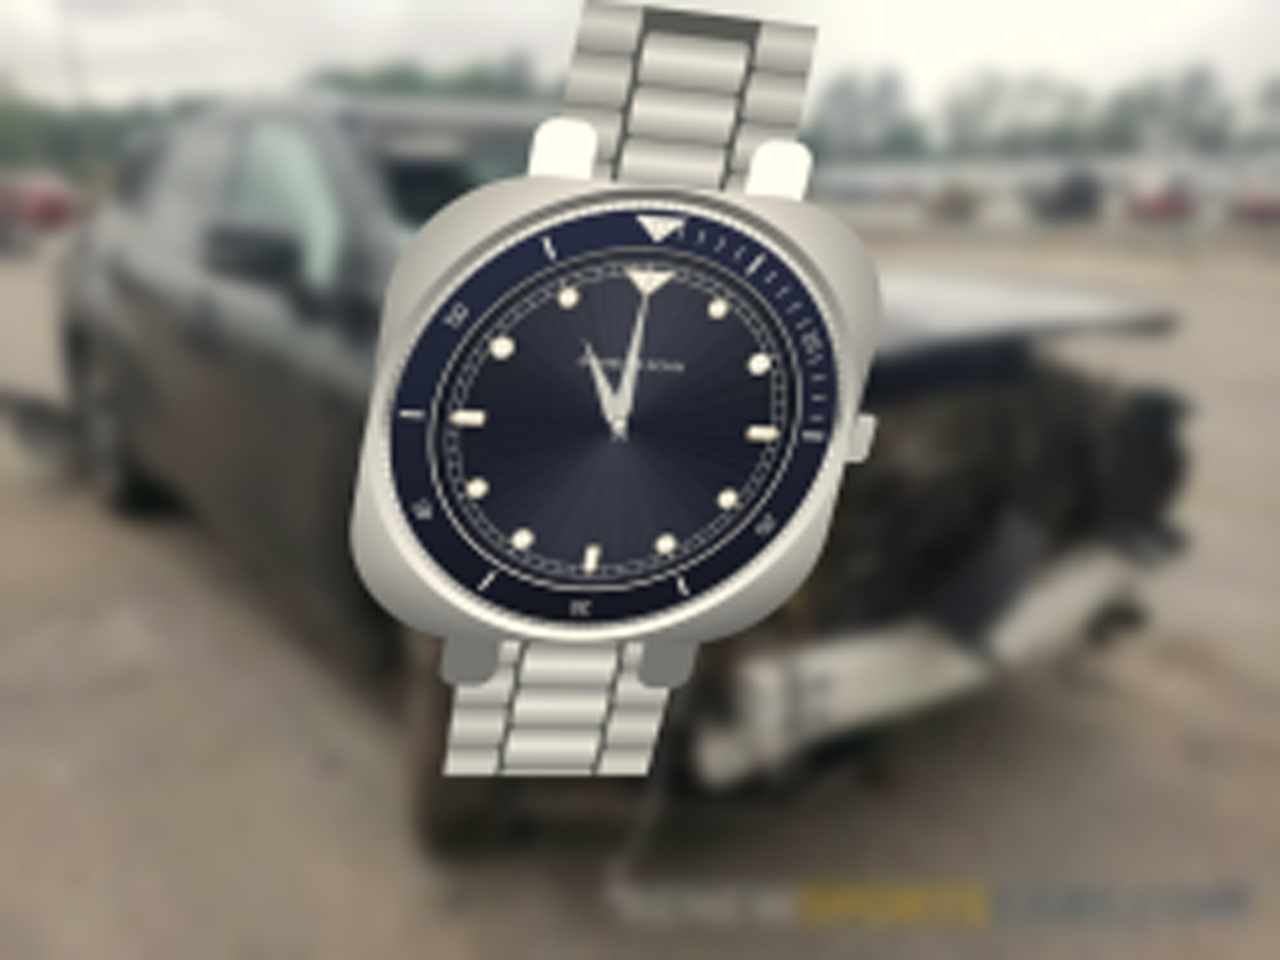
11:00
